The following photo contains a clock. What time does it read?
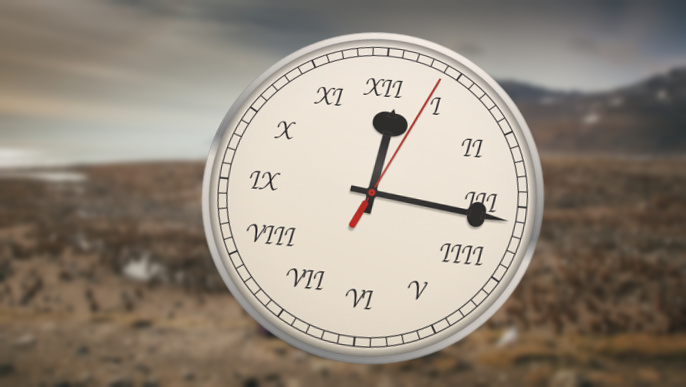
12:16:04
